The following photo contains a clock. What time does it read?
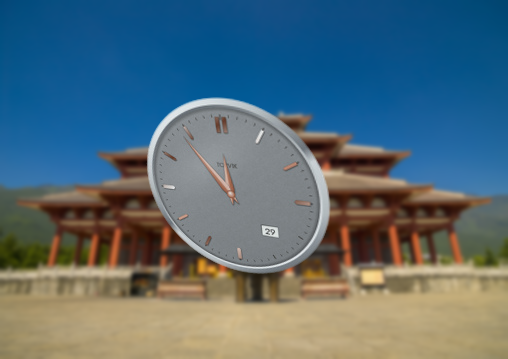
11:54
